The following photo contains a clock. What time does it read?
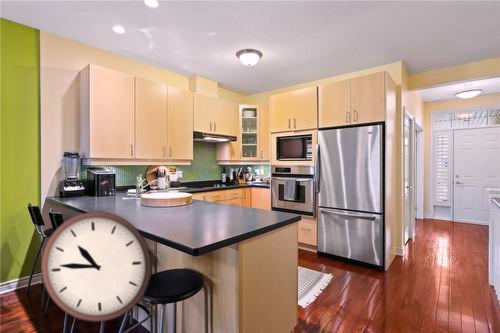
10:46
